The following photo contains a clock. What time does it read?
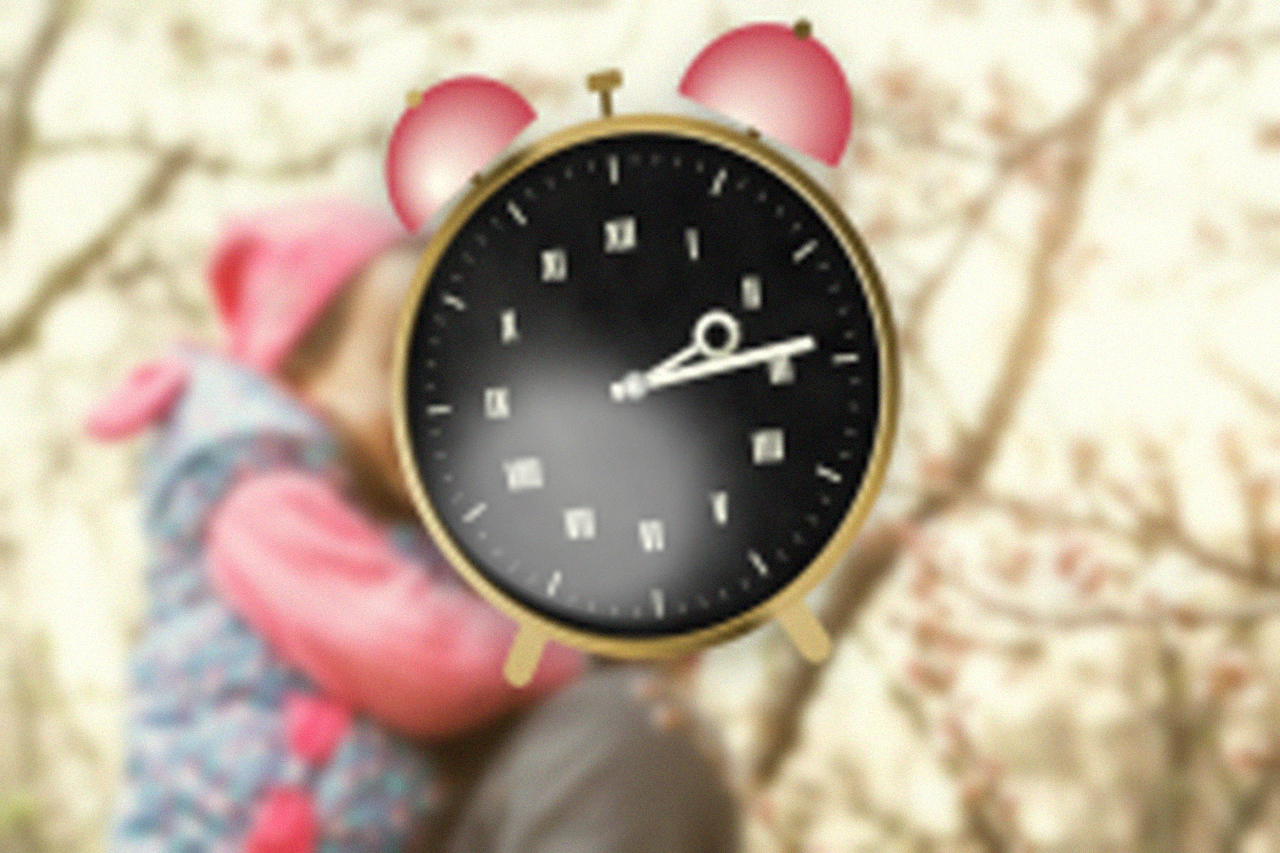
2:14
